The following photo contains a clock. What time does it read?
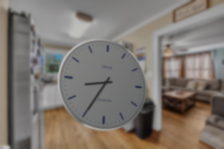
8:35
